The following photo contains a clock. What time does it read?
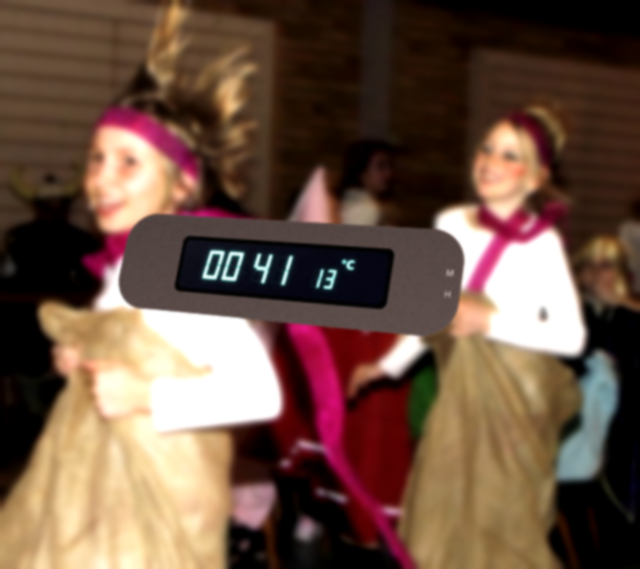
0:41
